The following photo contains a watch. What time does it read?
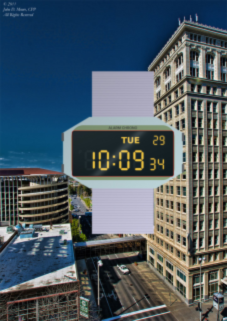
10:09:34
